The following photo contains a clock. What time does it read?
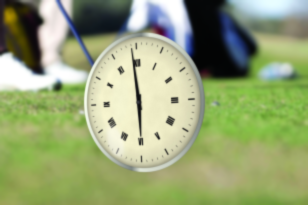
5:59
